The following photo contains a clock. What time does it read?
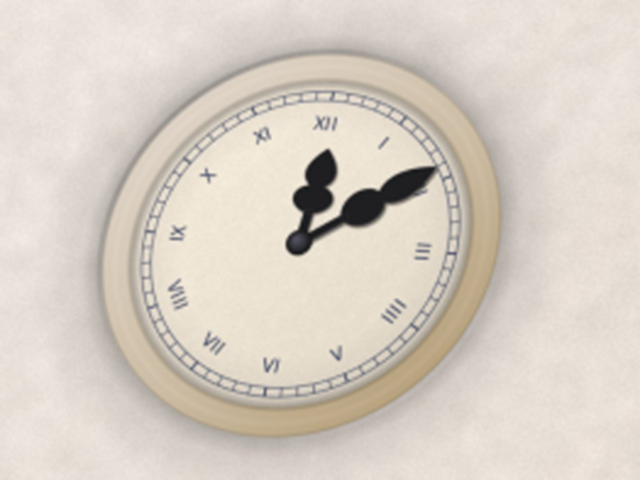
12:09
